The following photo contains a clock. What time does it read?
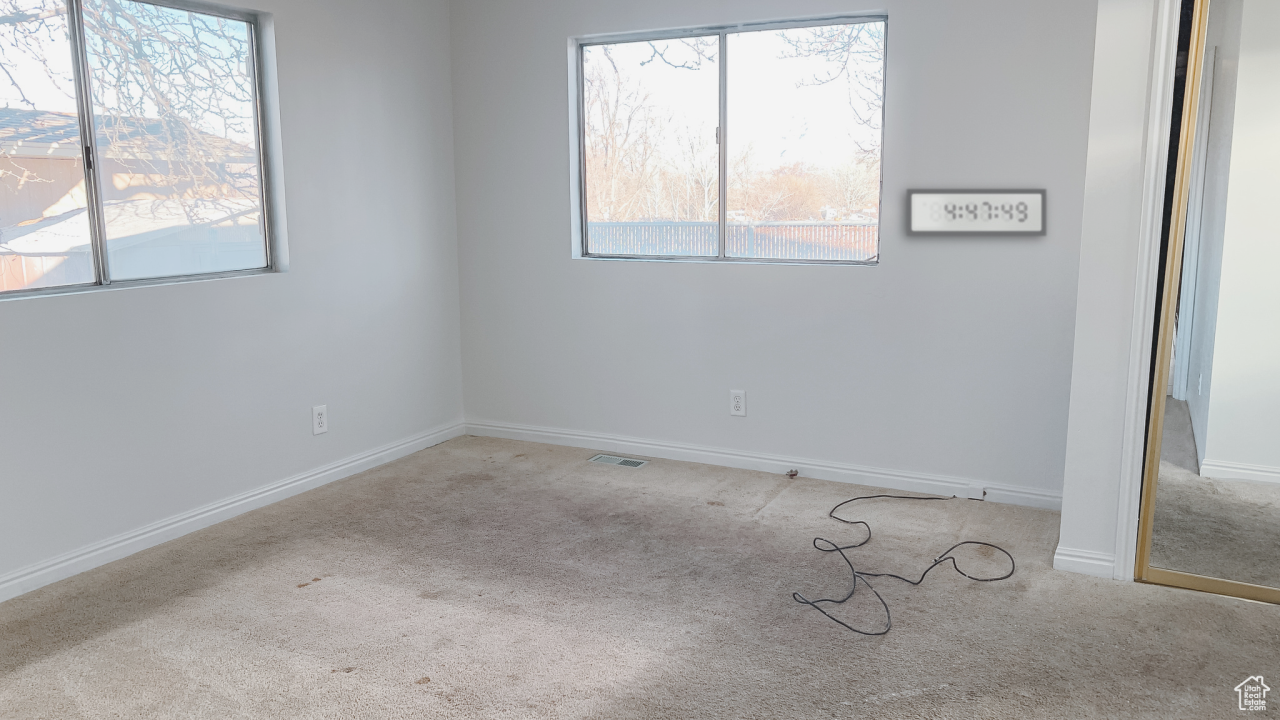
4:47:49
